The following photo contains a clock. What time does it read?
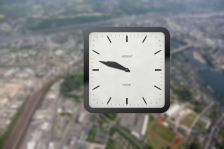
9:48
